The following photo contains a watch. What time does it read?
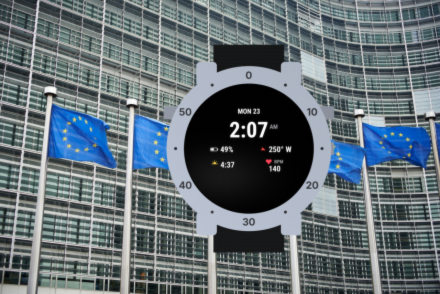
2:07
